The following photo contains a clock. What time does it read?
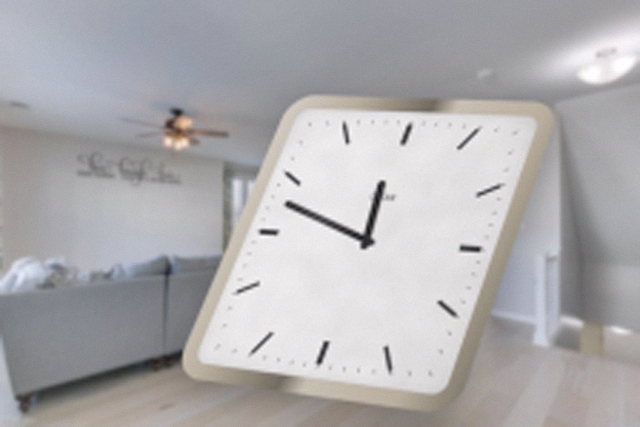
11:48
